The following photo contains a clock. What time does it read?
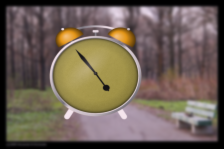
4:54
